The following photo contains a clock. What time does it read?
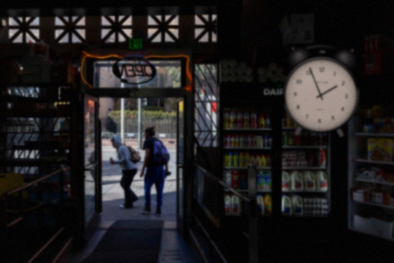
1:56
